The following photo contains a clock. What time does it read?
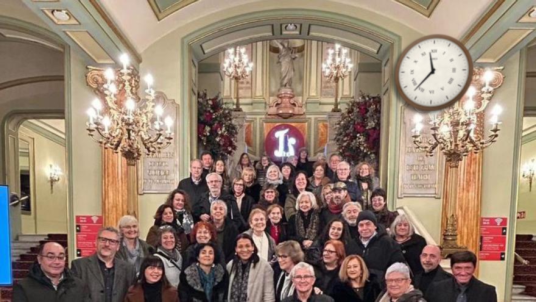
11:37
